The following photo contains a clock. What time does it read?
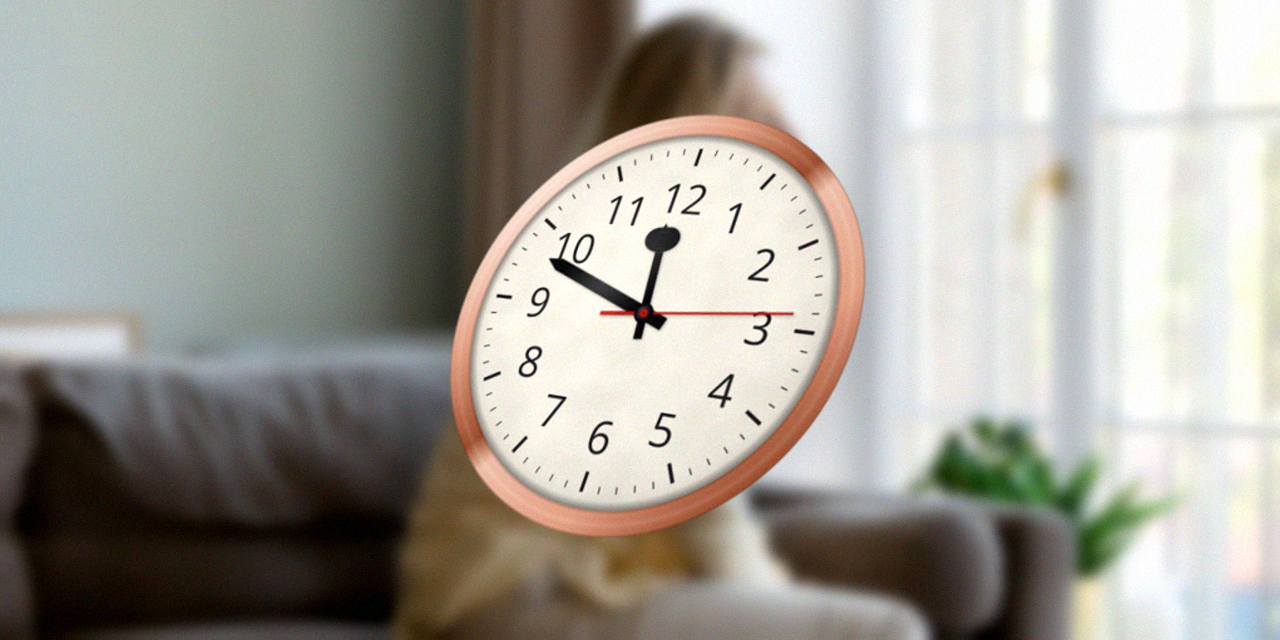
11:48:14
